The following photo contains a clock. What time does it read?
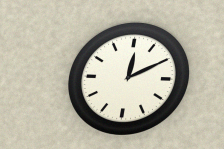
12:10
